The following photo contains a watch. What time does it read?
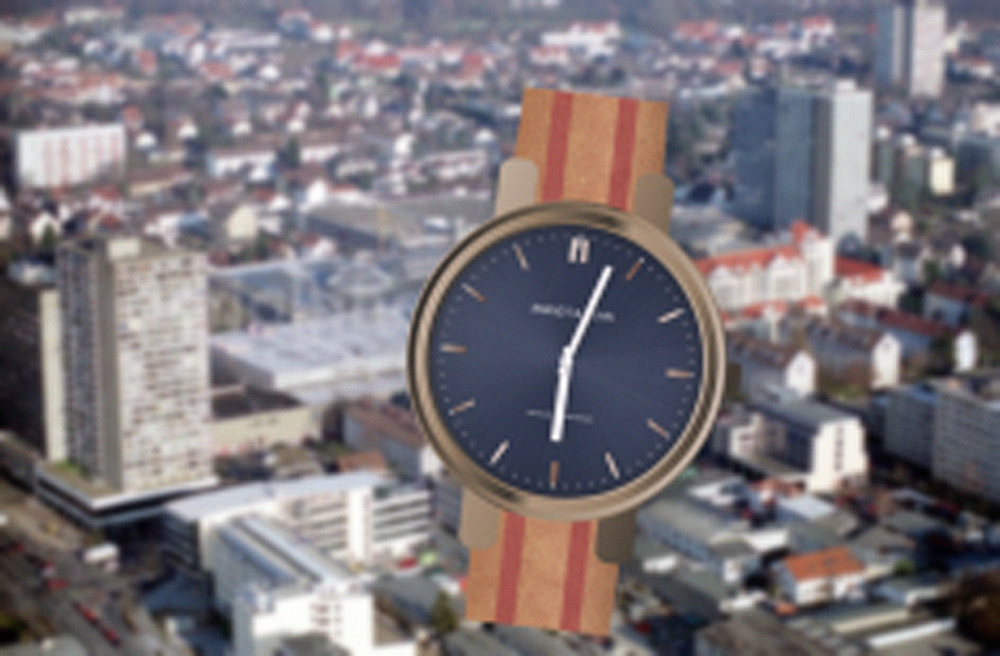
6:03
